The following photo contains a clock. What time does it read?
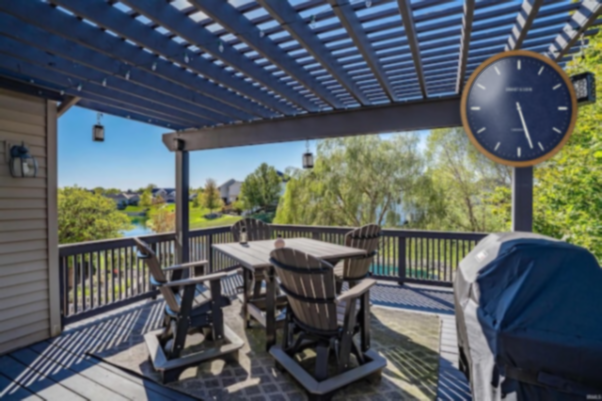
5:27
